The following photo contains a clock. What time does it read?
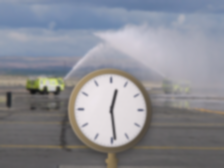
12:29
